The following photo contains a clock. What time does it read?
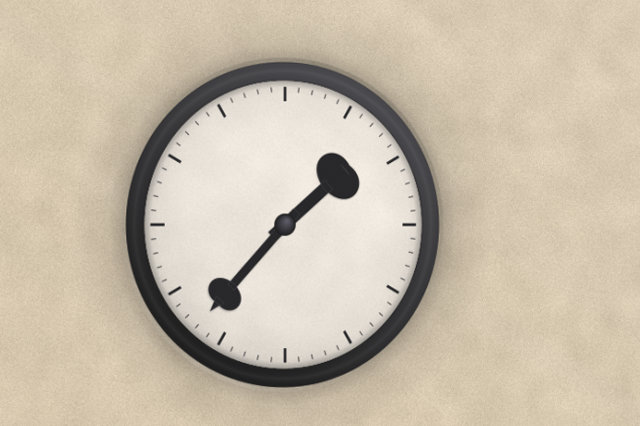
1:37
